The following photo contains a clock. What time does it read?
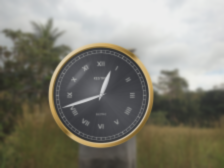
12:42
